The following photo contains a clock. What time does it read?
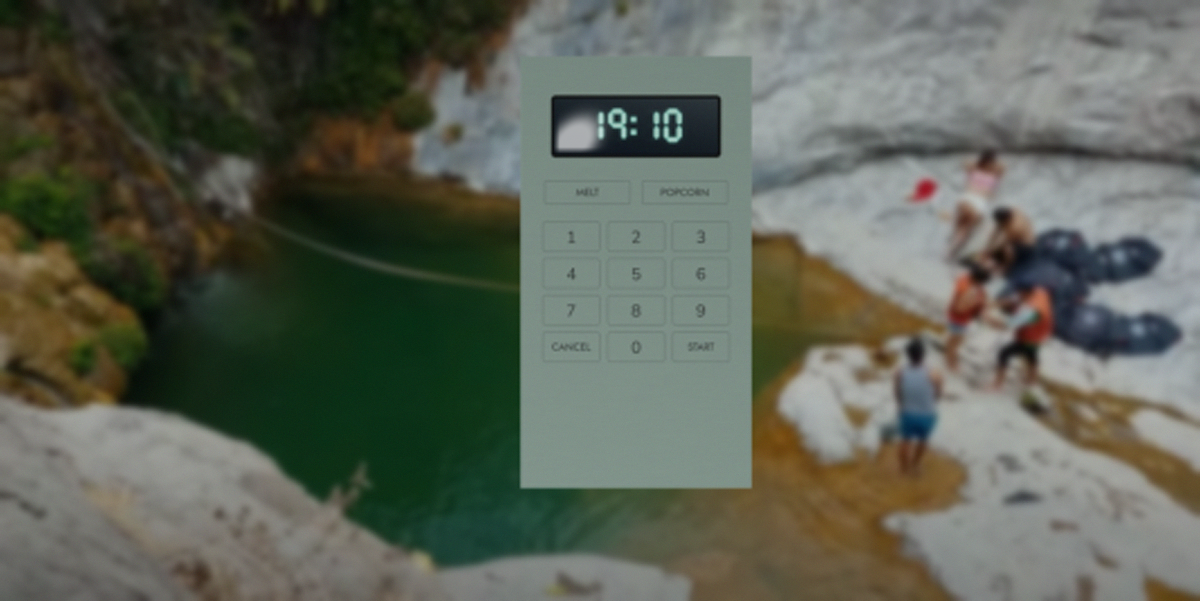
19:10
